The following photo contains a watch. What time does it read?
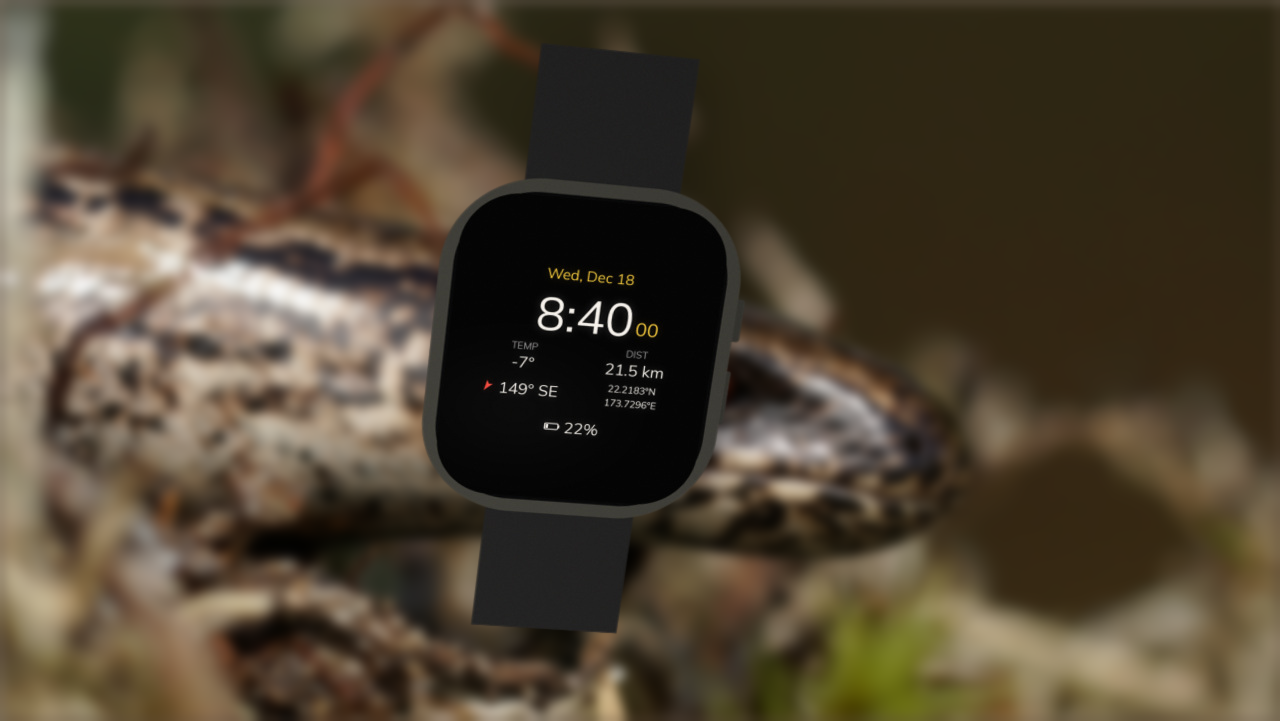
8:40:00
